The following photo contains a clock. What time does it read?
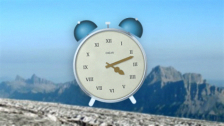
4:12
